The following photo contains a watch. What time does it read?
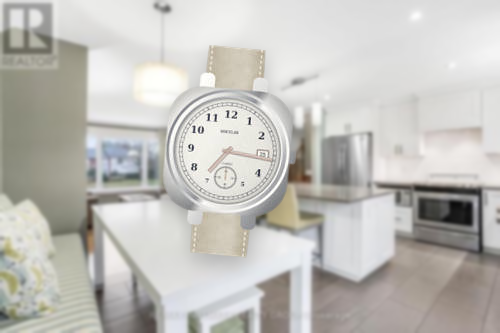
7:16
